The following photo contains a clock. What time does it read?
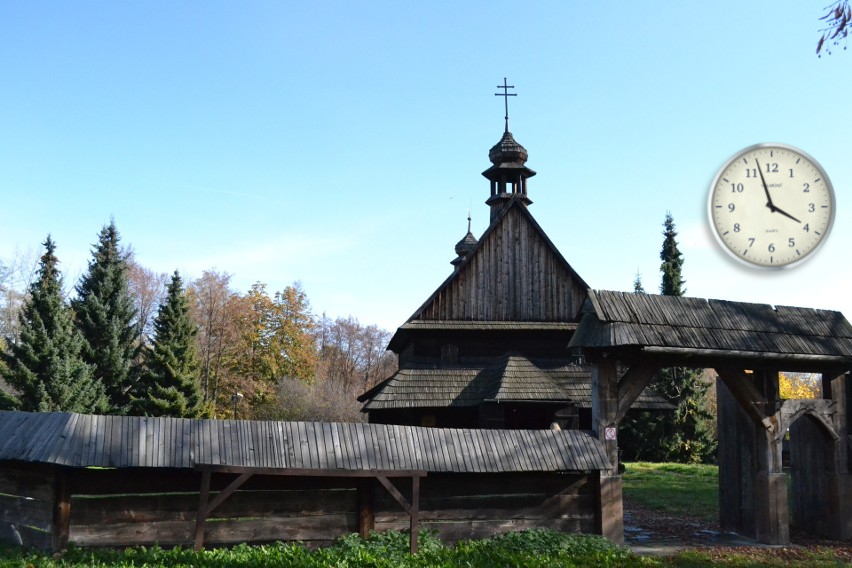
3:57
